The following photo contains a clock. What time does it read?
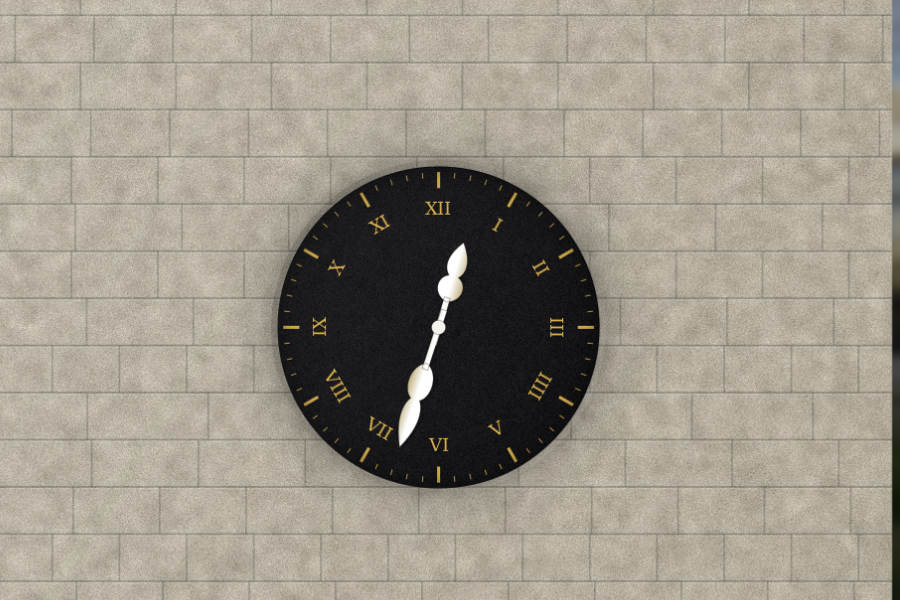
12:33
